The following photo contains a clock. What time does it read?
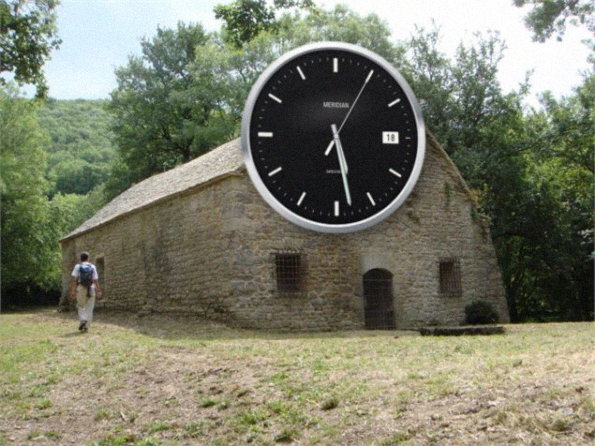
5:28:05
